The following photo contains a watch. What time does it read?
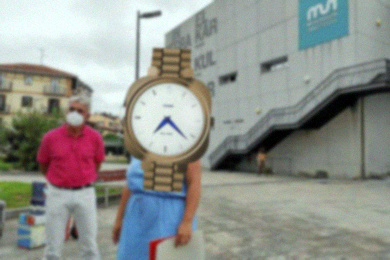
7:22
